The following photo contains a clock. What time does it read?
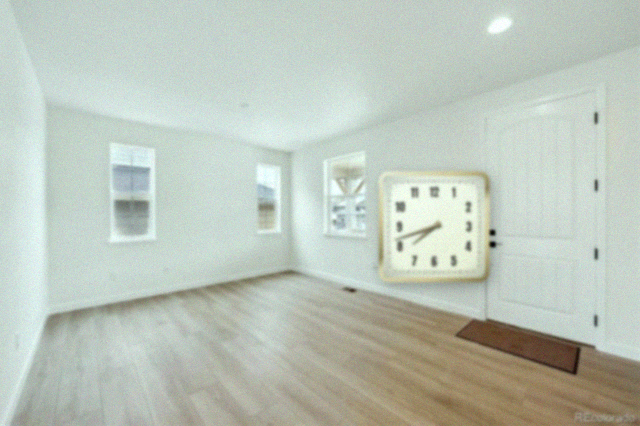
7:42
